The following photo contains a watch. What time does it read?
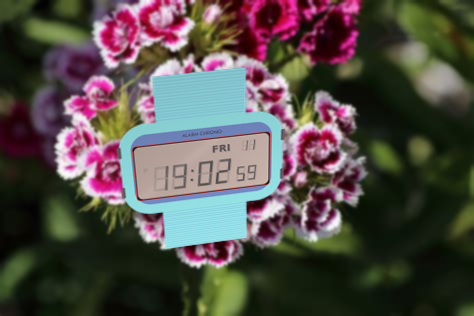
19:02:59
